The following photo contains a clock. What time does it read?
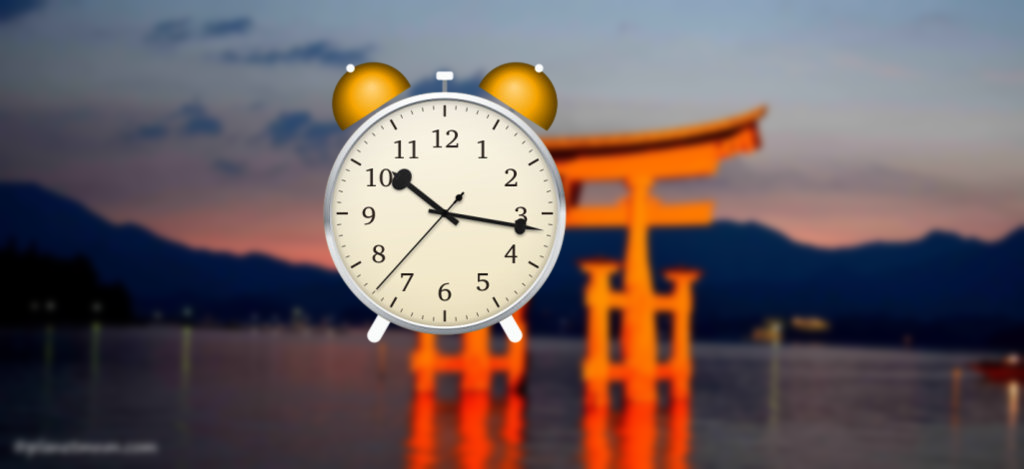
10:16:37
